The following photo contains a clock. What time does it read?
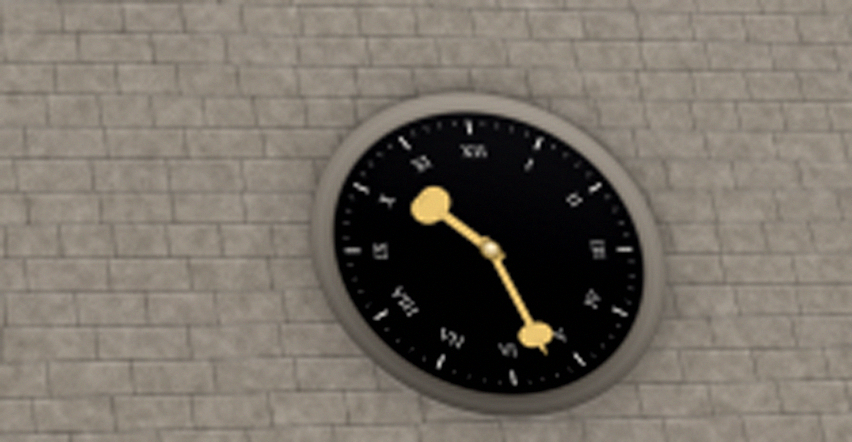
10:27
